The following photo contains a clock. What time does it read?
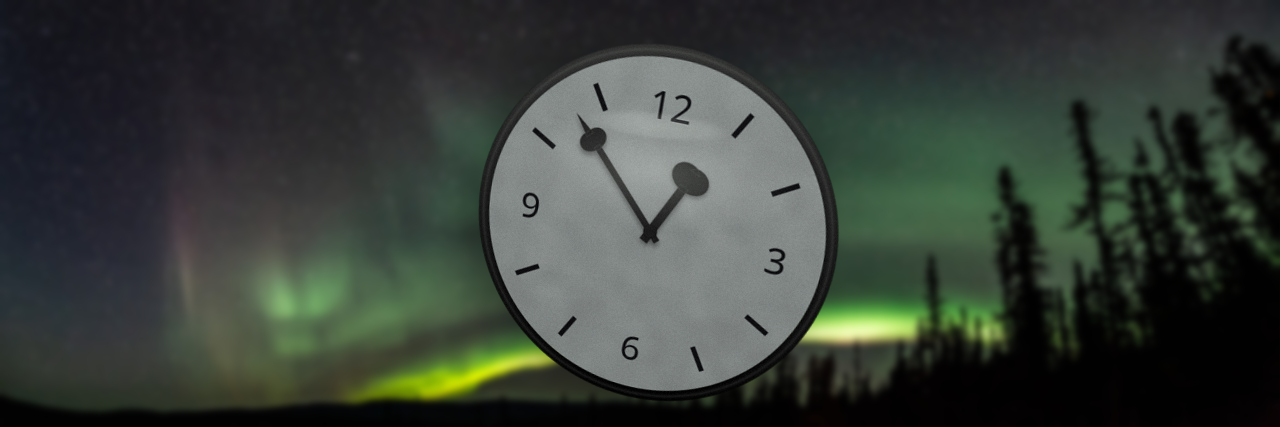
12:53
